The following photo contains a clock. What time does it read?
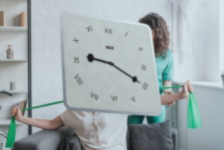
9:20
